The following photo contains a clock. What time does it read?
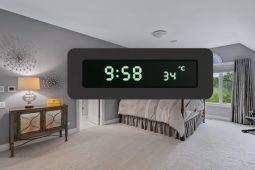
9:58
